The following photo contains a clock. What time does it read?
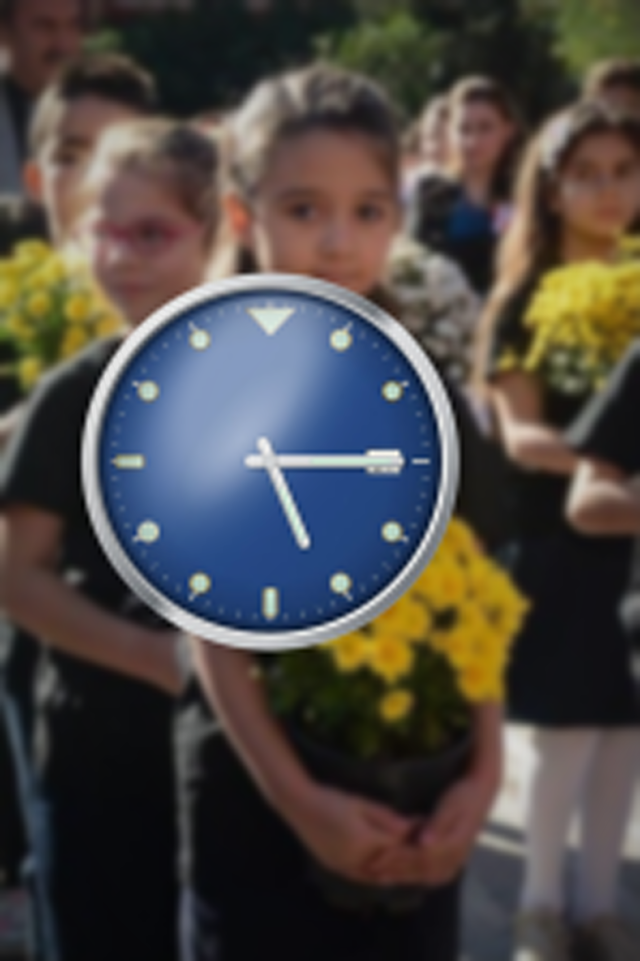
5:15
